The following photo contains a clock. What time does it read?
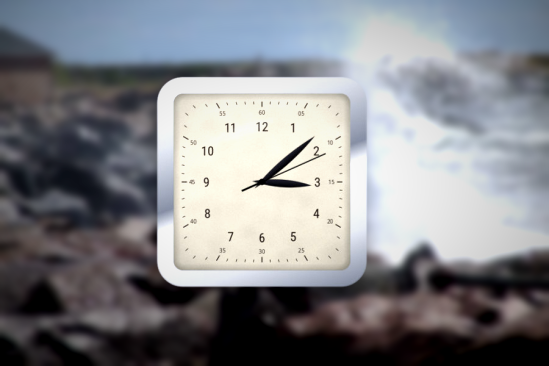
3:08:11
